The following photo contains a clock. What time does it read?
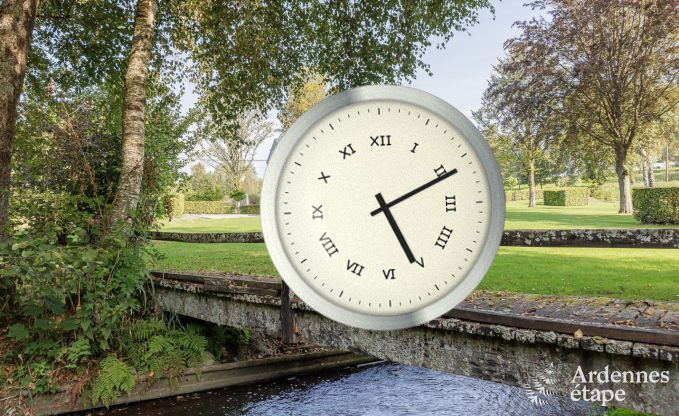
5:11
